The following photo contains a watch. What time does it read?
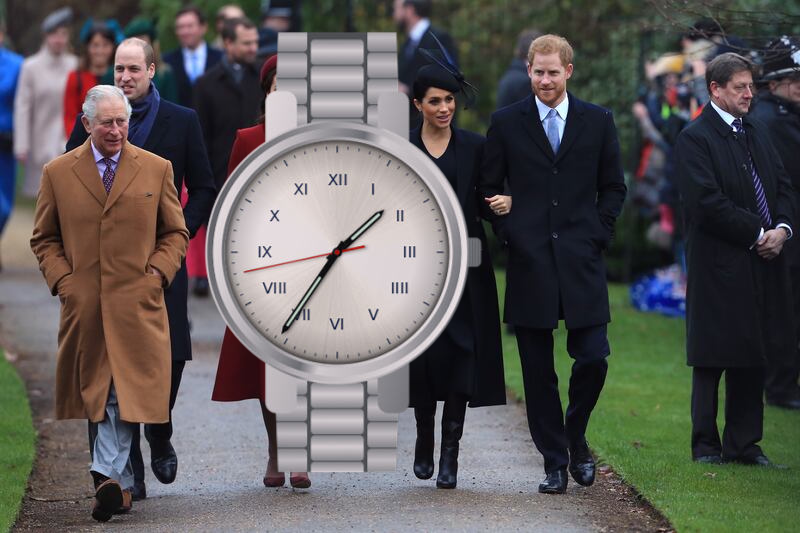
1:35:43
